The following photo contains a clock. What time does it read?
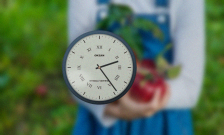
2:24
